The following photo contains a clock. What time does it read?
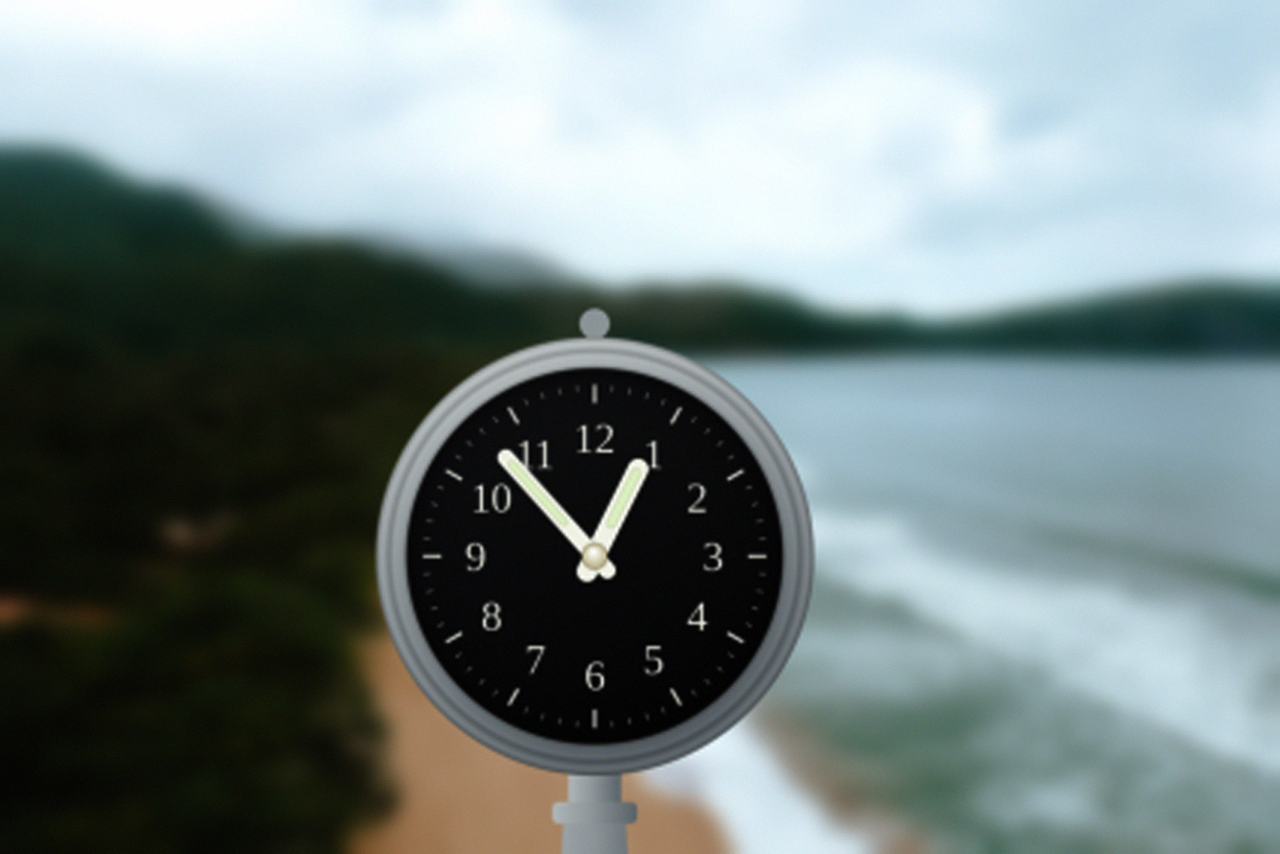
12:53
